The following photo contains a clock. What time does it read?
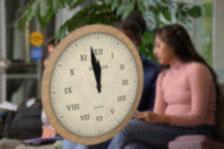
11:58
